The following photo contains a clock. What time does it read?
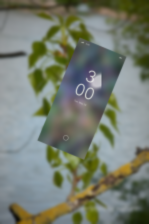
3:00
